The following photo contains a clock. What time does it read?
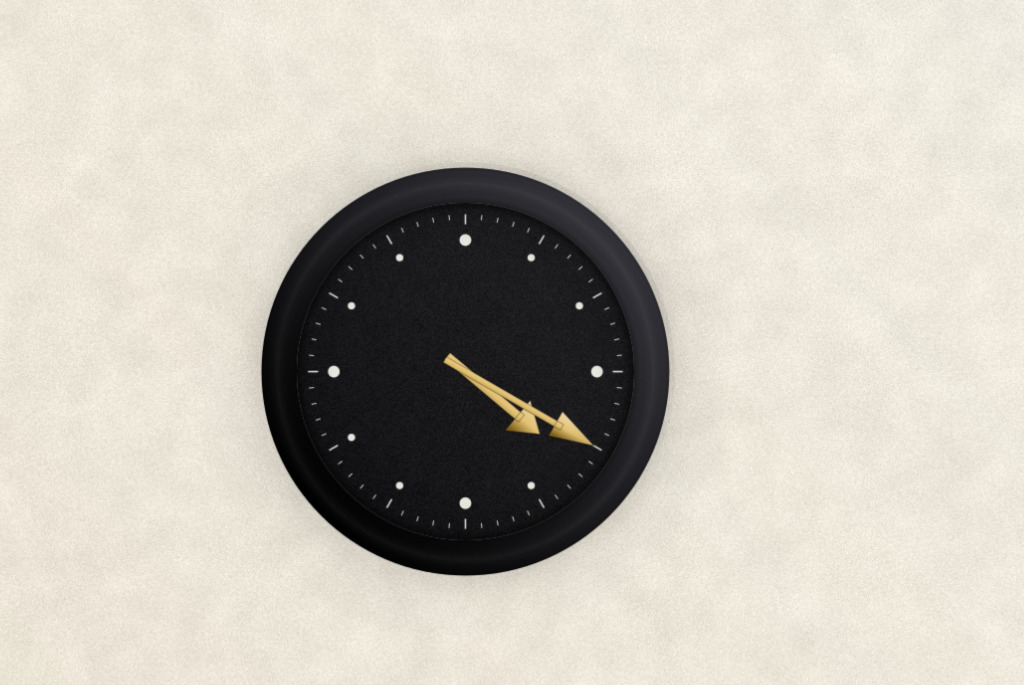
4:20
